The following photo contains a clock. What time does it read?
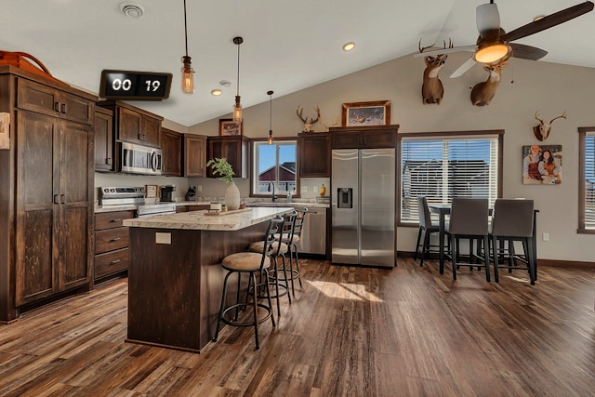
0:19
